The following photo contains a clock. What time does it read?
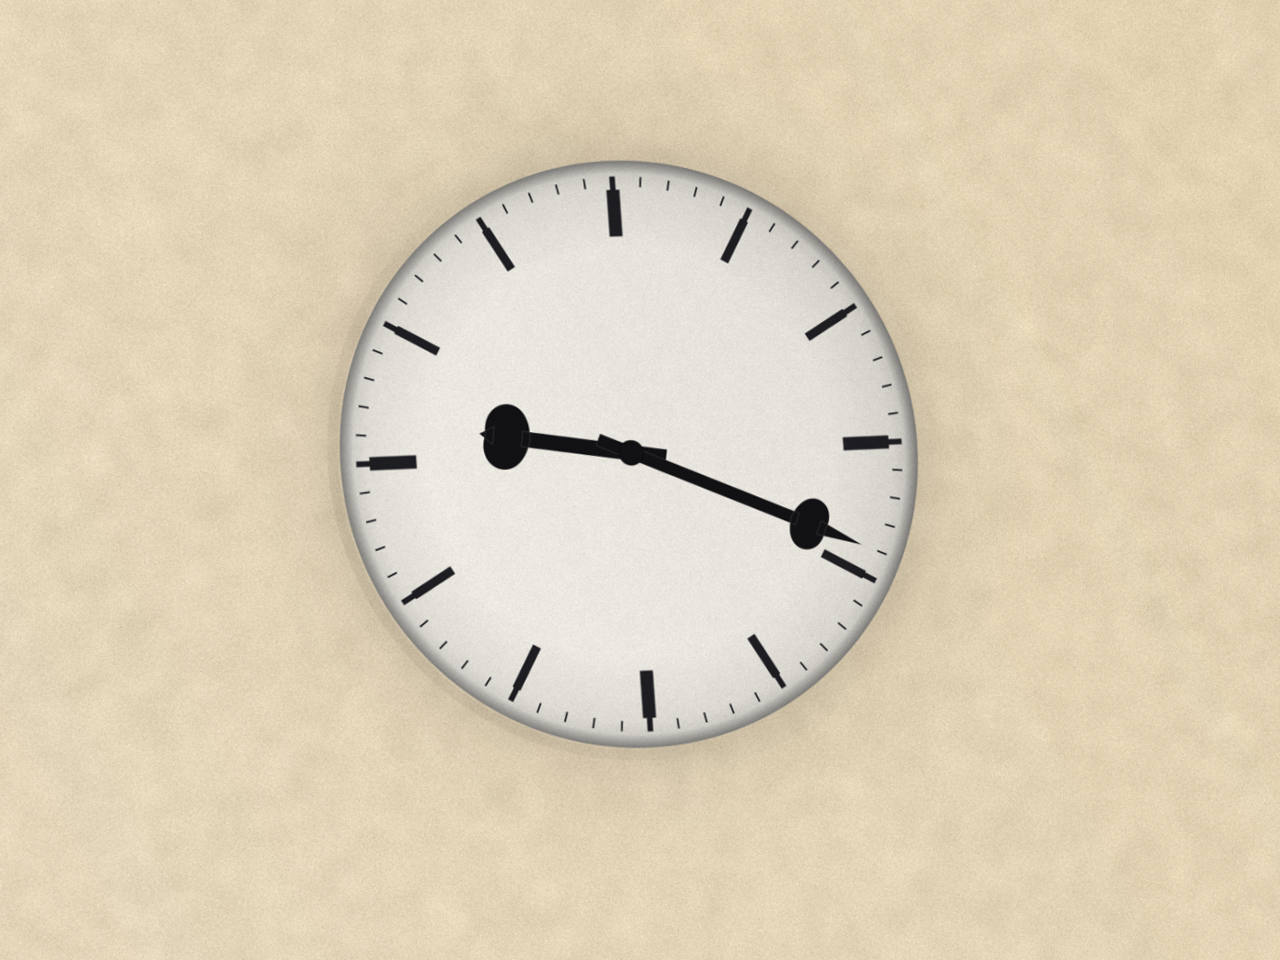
9:19
